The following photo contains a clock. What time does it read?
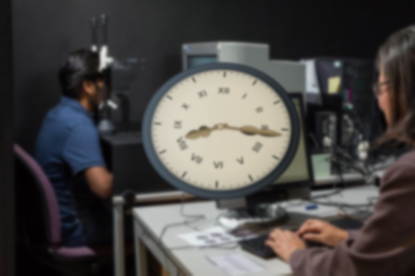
8:16
